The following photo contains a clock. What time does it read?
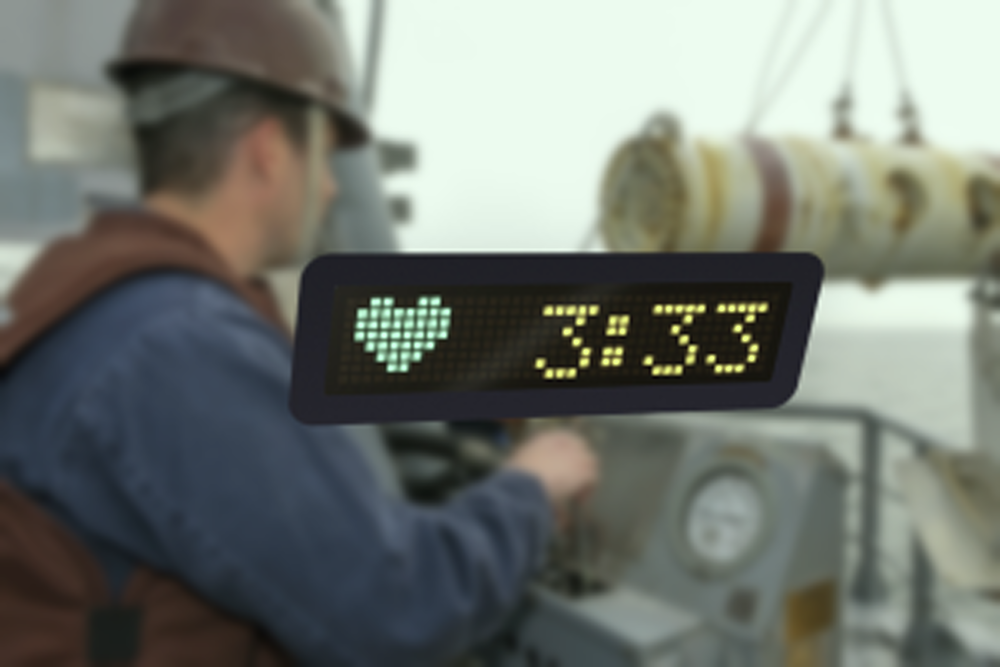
3:33
